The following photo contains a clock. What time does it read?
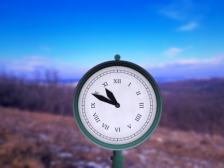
10:49
